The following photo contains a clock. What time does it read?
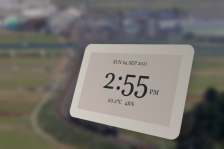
2:55
